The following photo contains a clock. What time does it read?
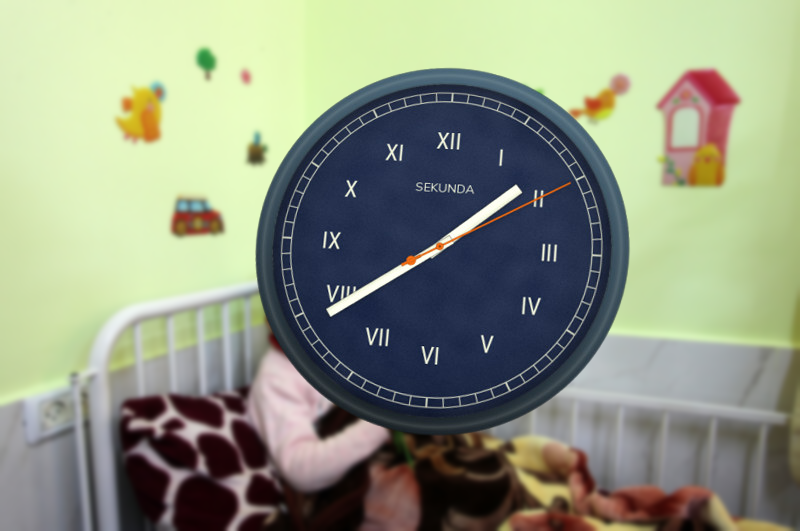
1:39:10
